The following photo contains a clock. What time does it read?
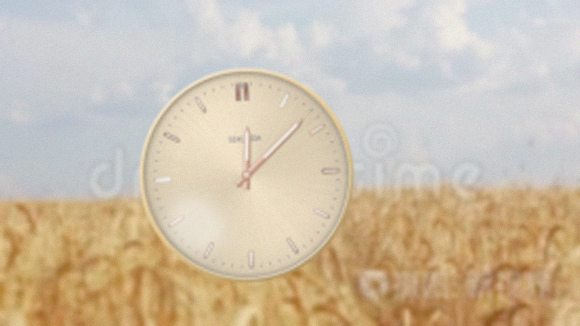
12:08
